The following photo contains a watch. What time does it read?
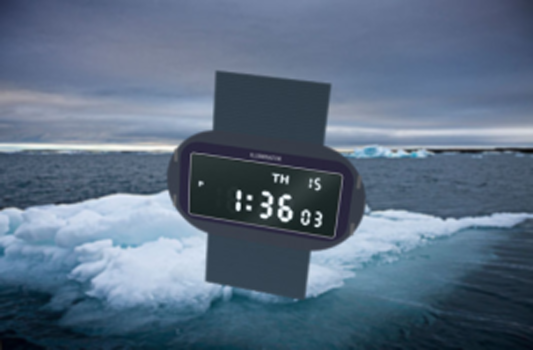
1:36:03
